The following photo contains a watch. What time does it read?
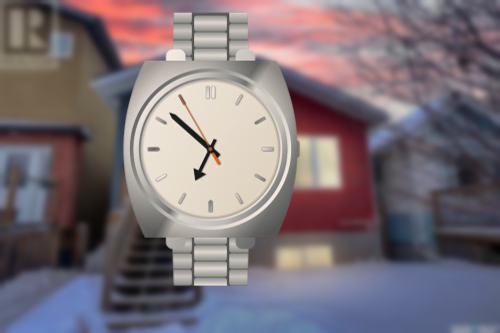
6:51:55
